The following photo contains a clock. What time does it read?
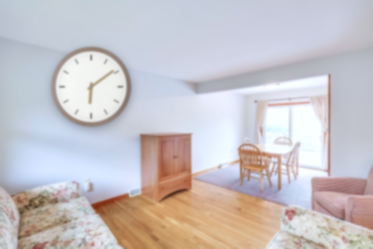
6:09
